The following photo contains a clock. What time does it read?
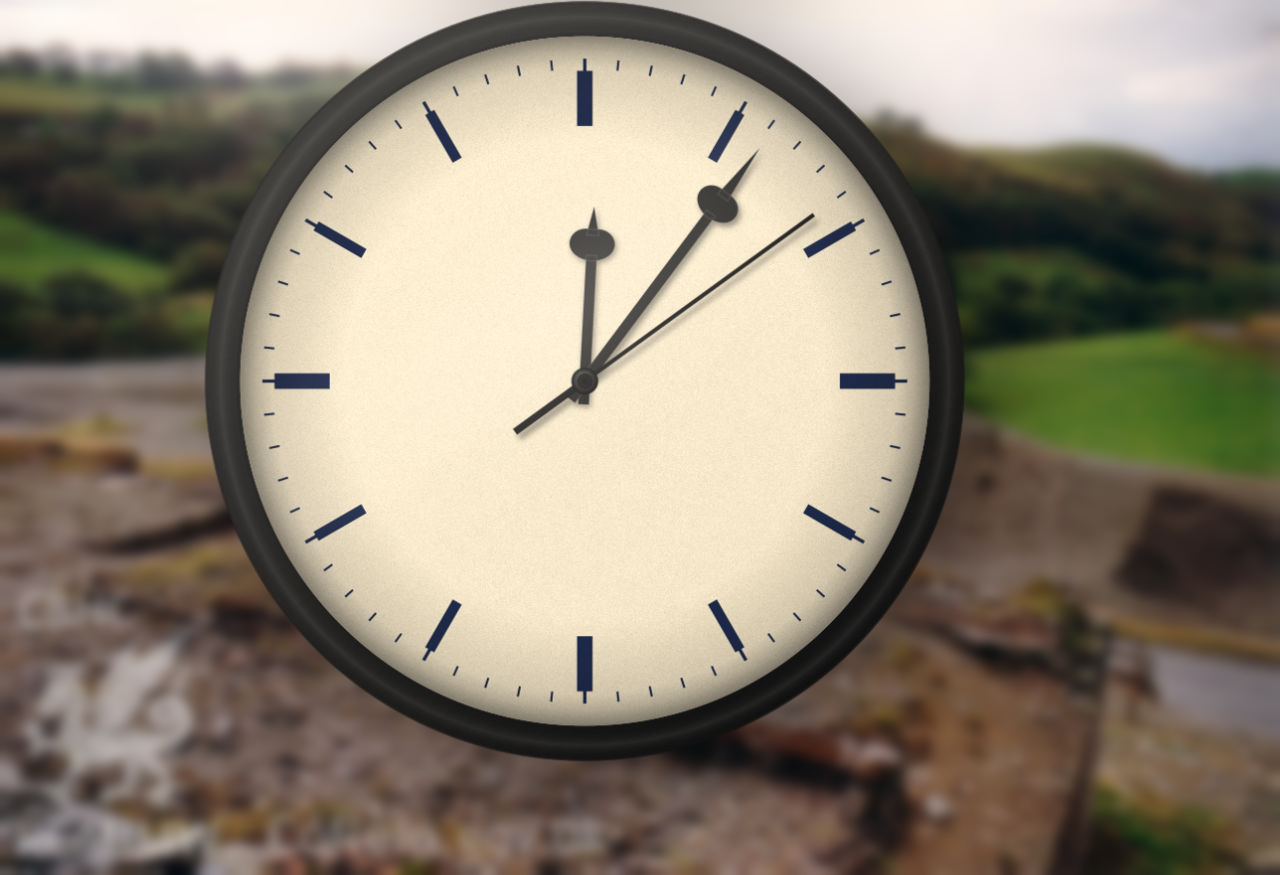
12:06:09
